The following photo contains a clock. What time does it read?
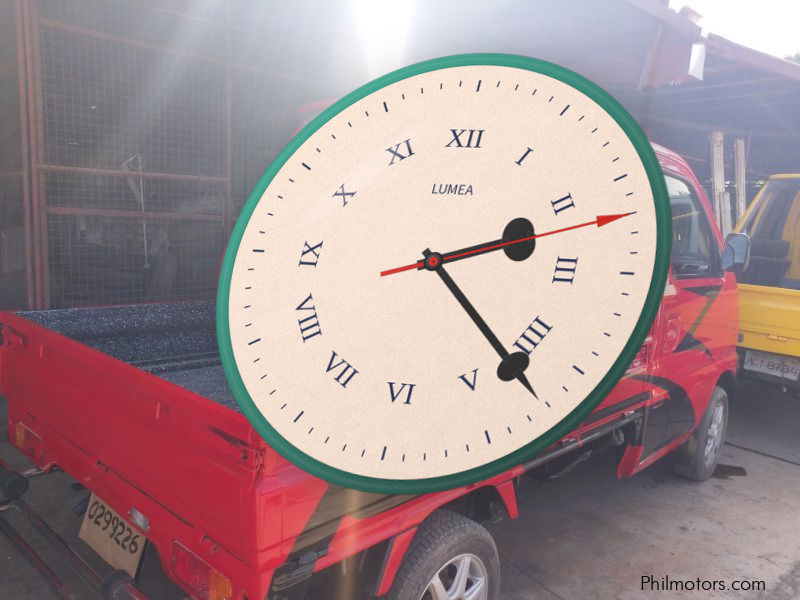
2:22:12
